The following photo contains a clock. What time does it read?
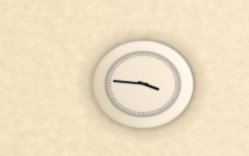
3:46
